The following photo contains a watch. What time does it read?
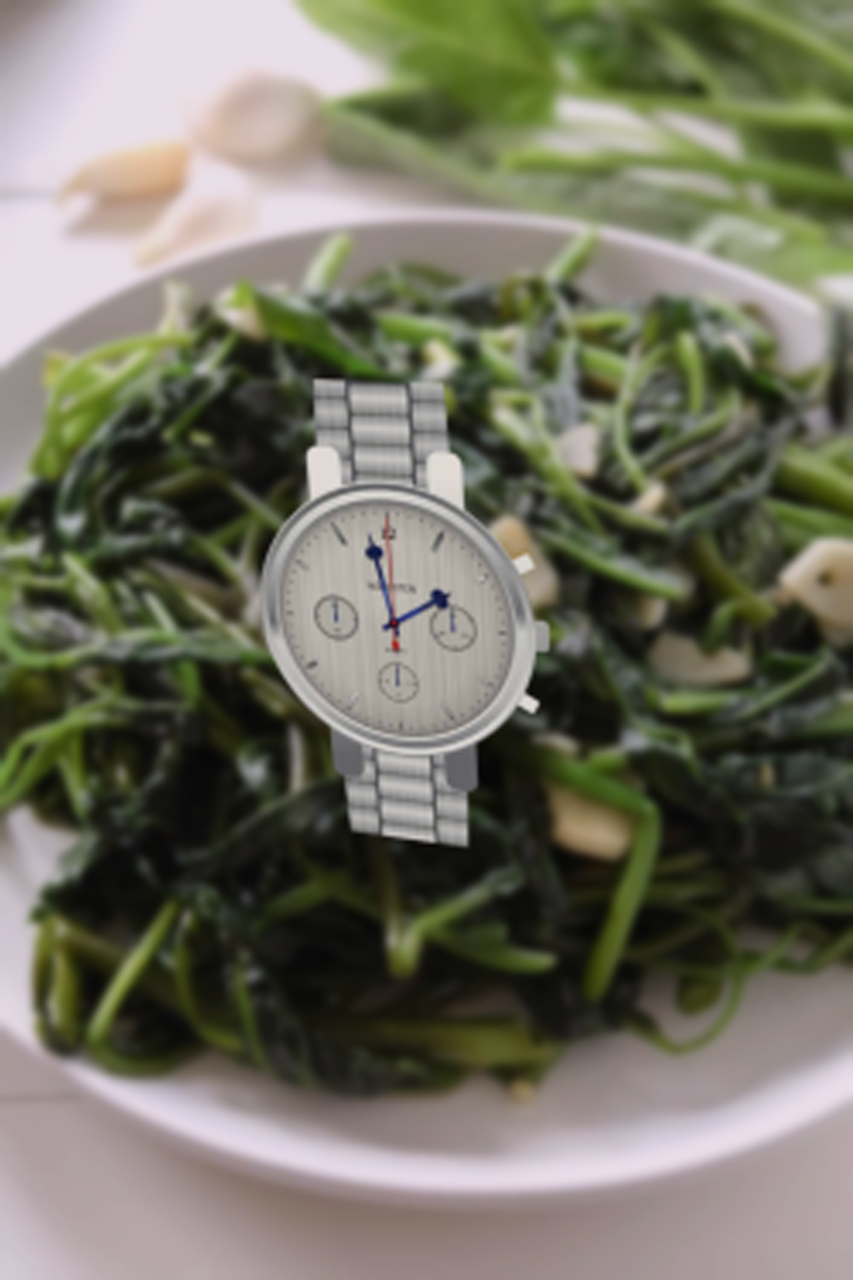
1:58
